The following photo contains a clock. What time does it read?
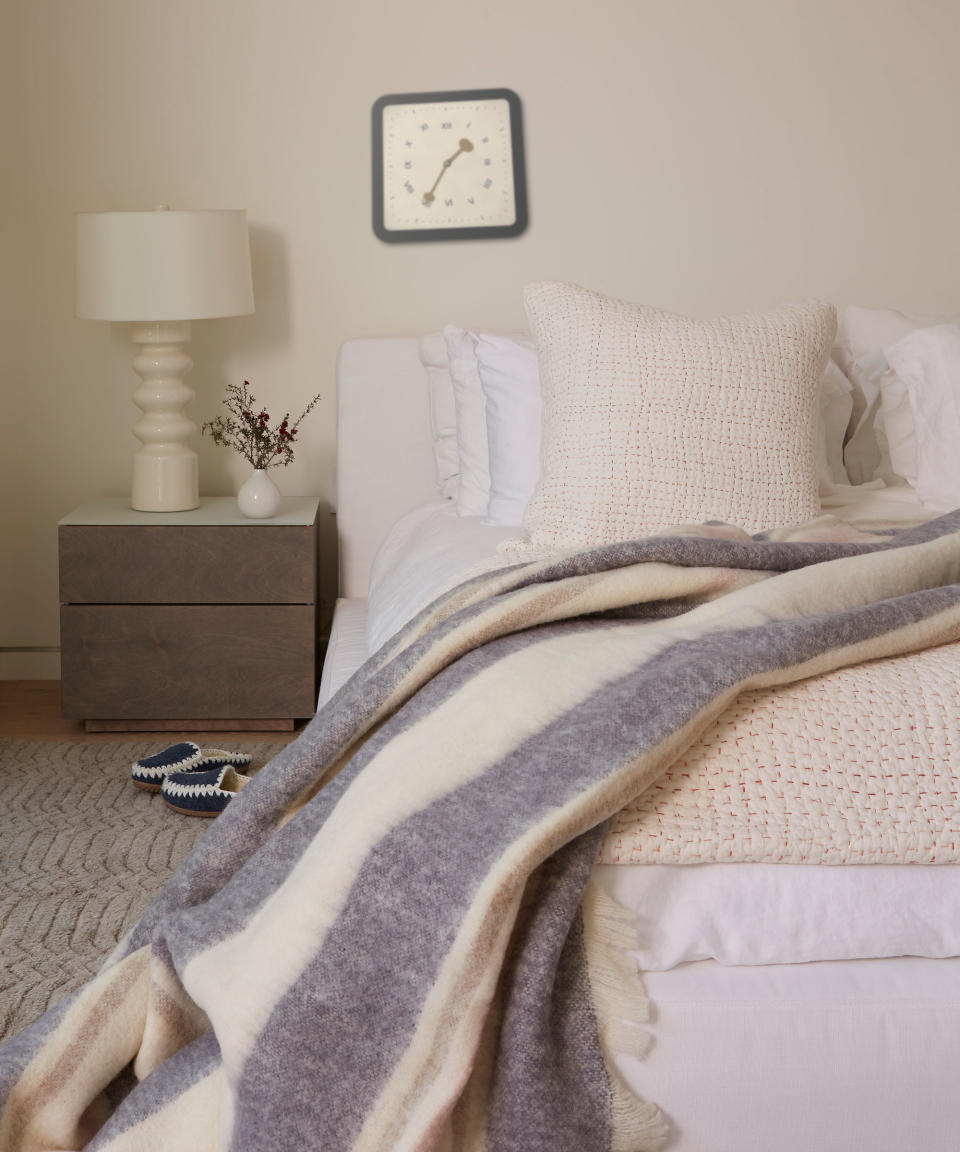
1:35
